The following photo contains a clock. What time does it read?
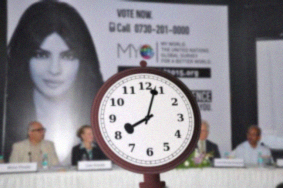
8:03
